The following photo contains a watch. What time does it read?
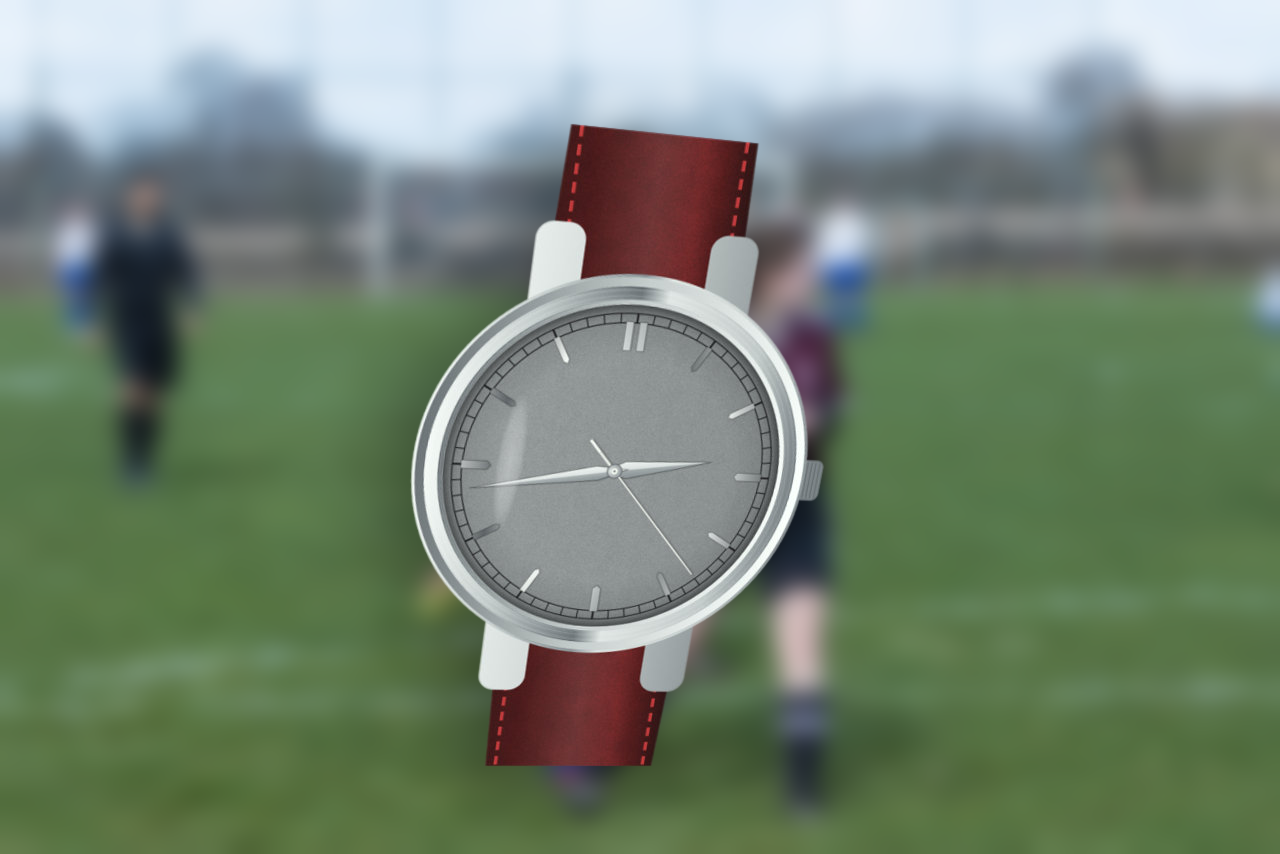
2:43:23
